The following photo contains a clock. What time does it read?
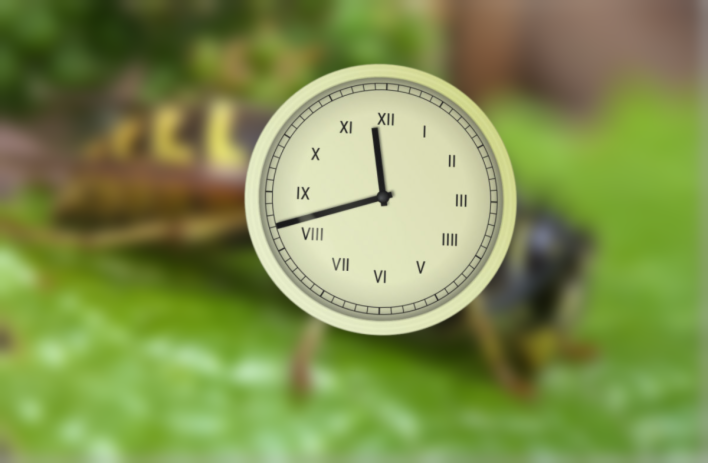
11:42
